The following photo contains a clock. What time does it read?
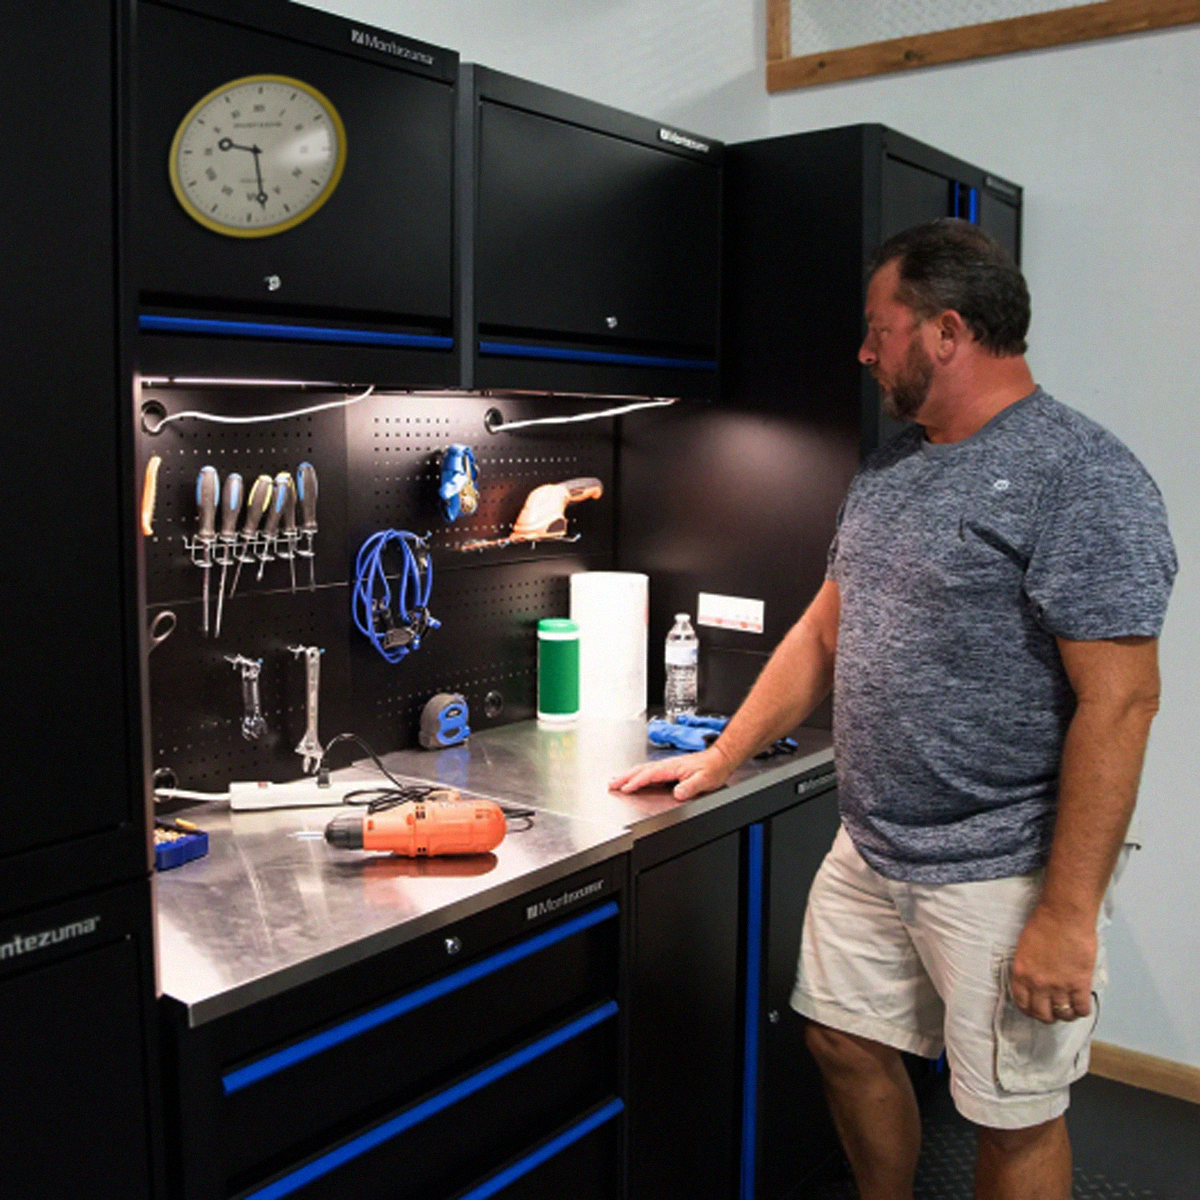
9:28
